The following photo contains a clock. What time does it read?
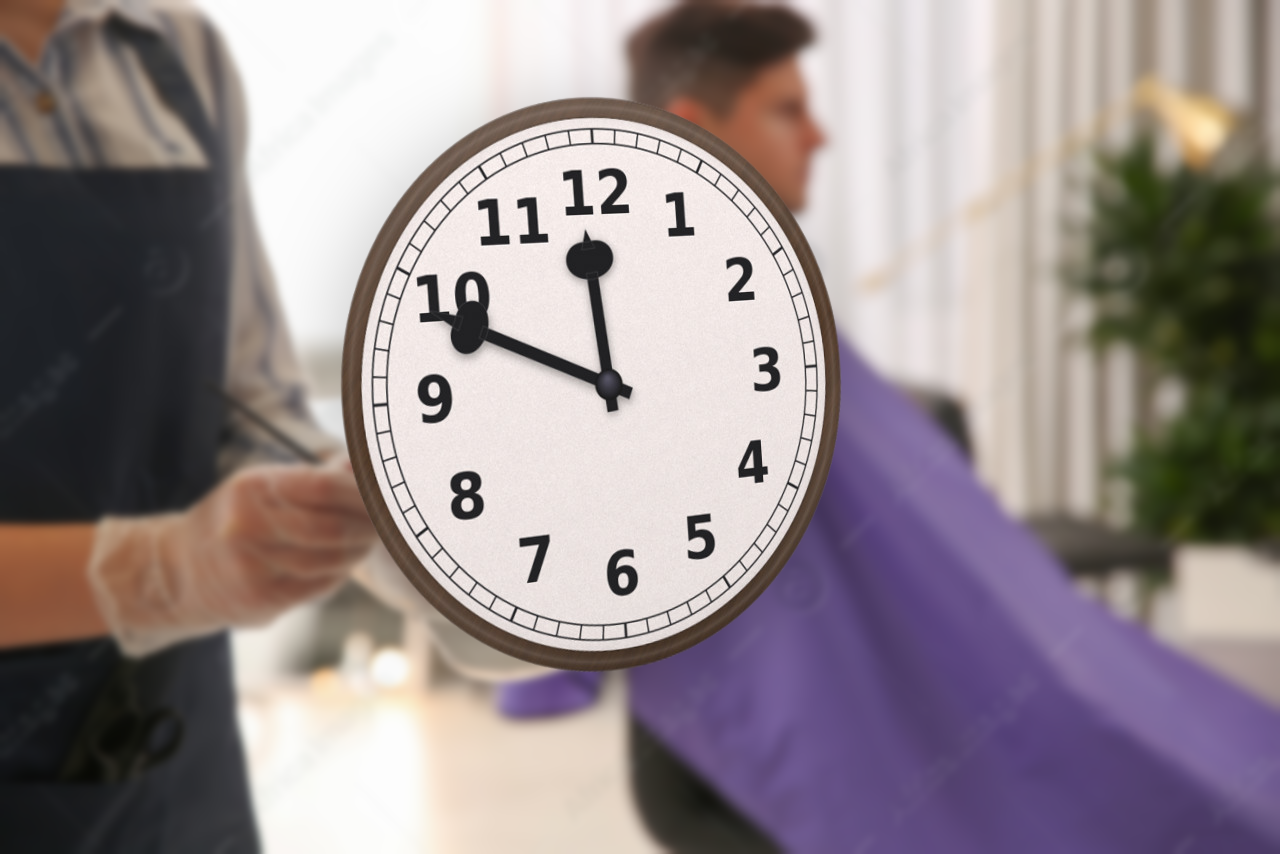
11:49
